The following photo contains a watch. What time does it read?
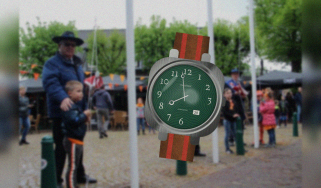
7:58
